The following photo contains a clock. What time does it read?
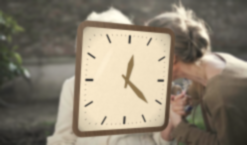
12:22
